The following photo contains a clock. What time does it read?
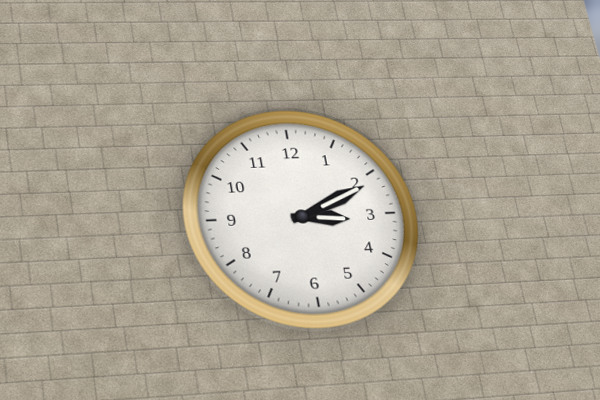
3:11
